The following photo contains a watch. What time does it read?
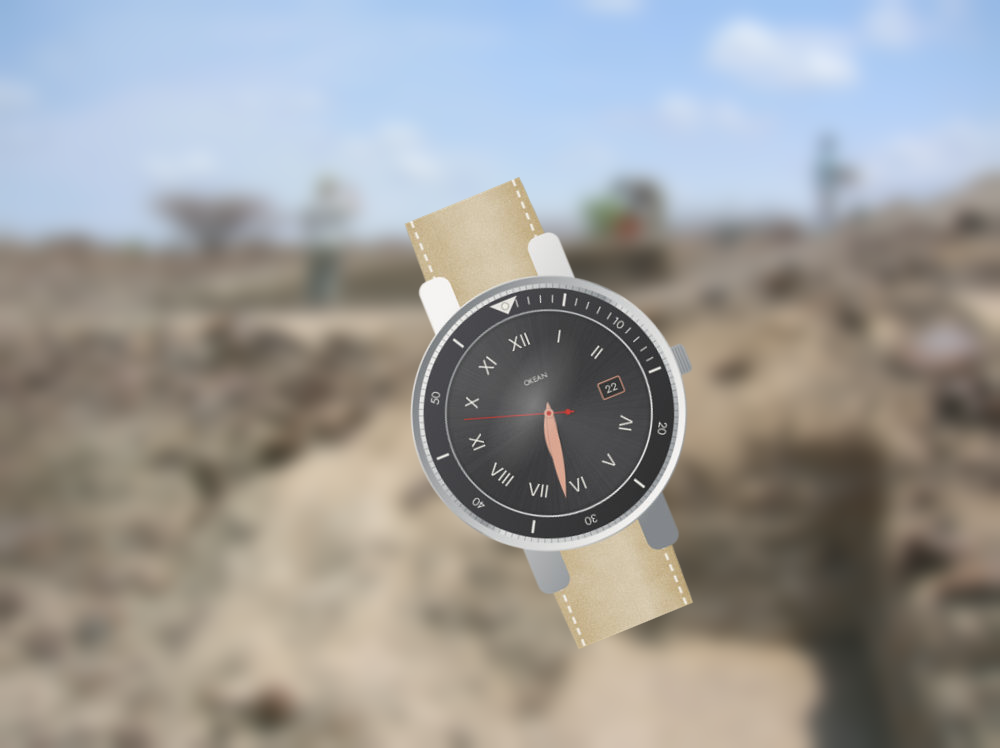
6:31:48
